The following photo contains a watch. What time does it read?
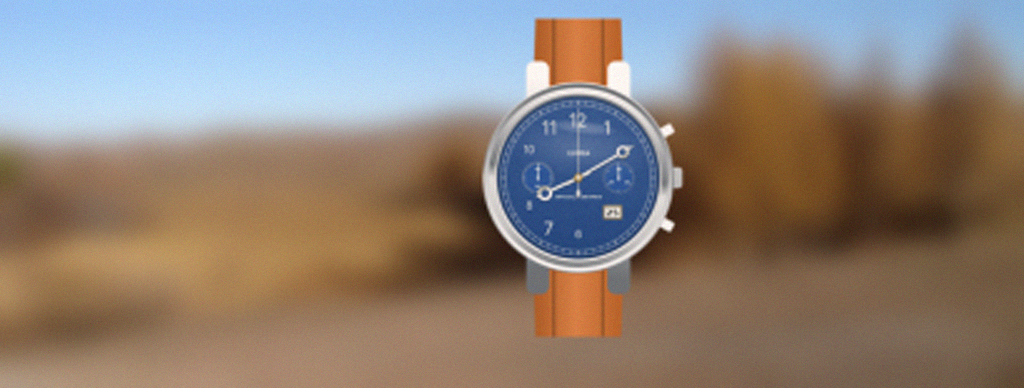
8:10
